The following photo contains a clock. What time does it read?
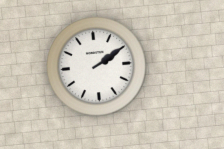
2:10
